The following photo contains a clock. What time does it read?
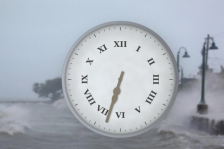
6:33
